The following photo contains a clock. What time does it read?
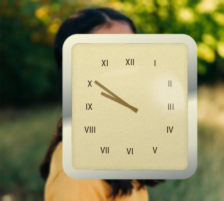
9:51
